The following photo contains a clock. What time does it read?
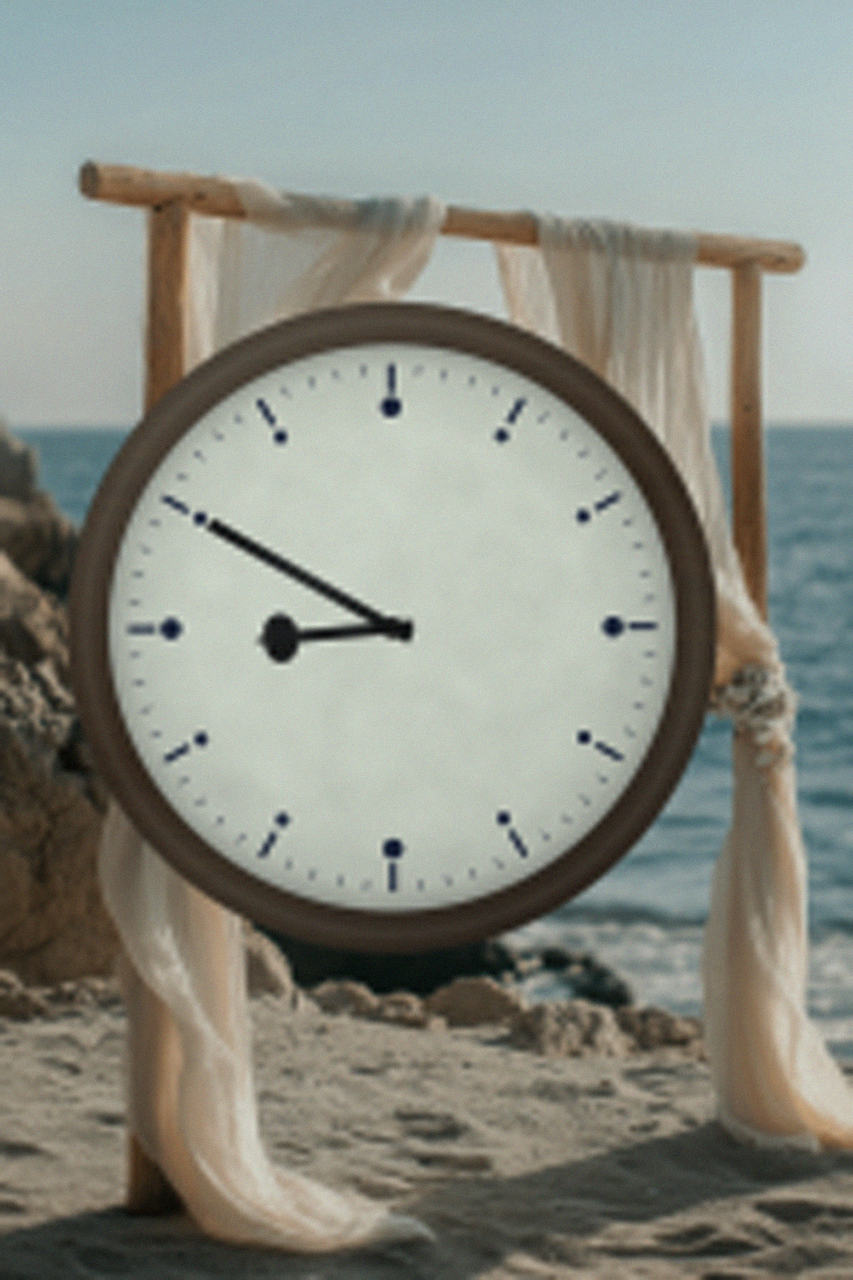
8:50
